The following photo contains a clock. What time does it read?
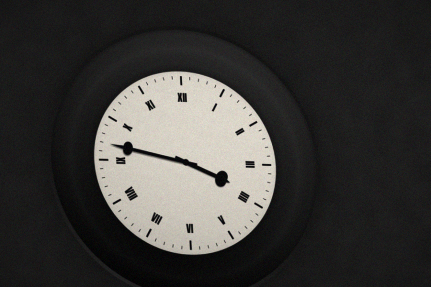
3:47
